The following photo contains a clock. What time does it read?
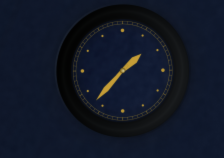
1:37
